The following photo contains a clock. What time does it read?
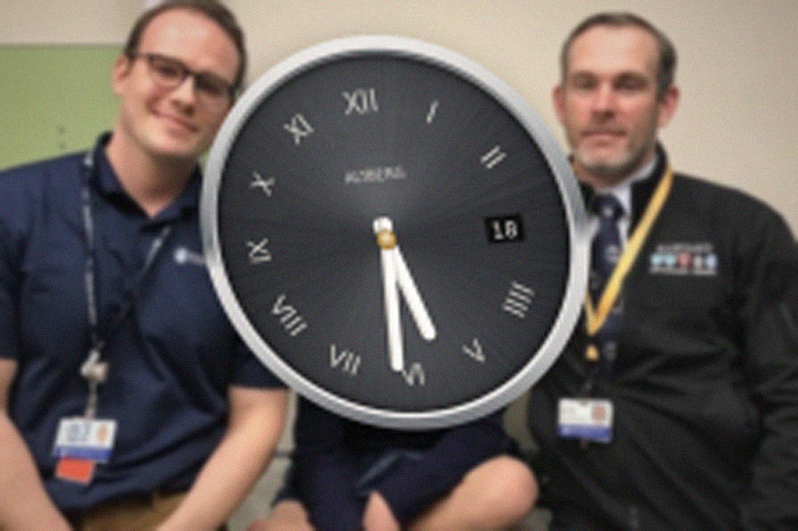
5:31
